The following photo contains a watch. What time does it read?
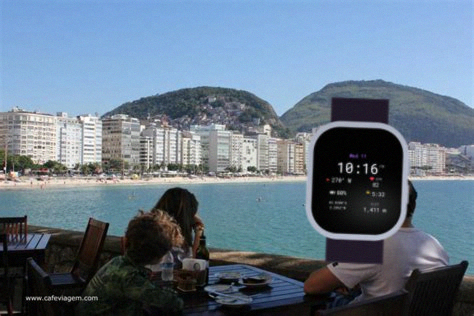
10:16
